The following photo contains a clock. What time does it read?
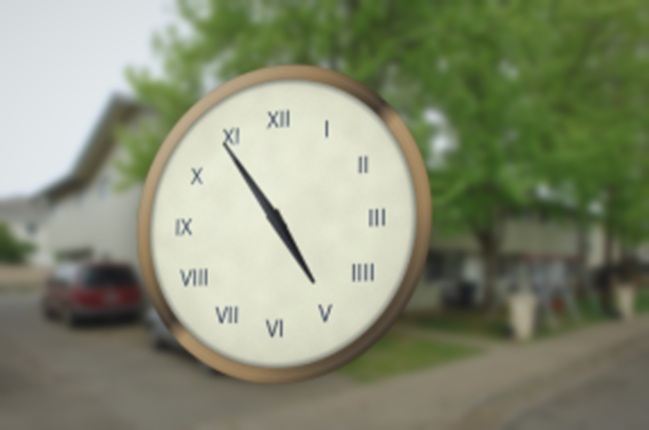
4:54
